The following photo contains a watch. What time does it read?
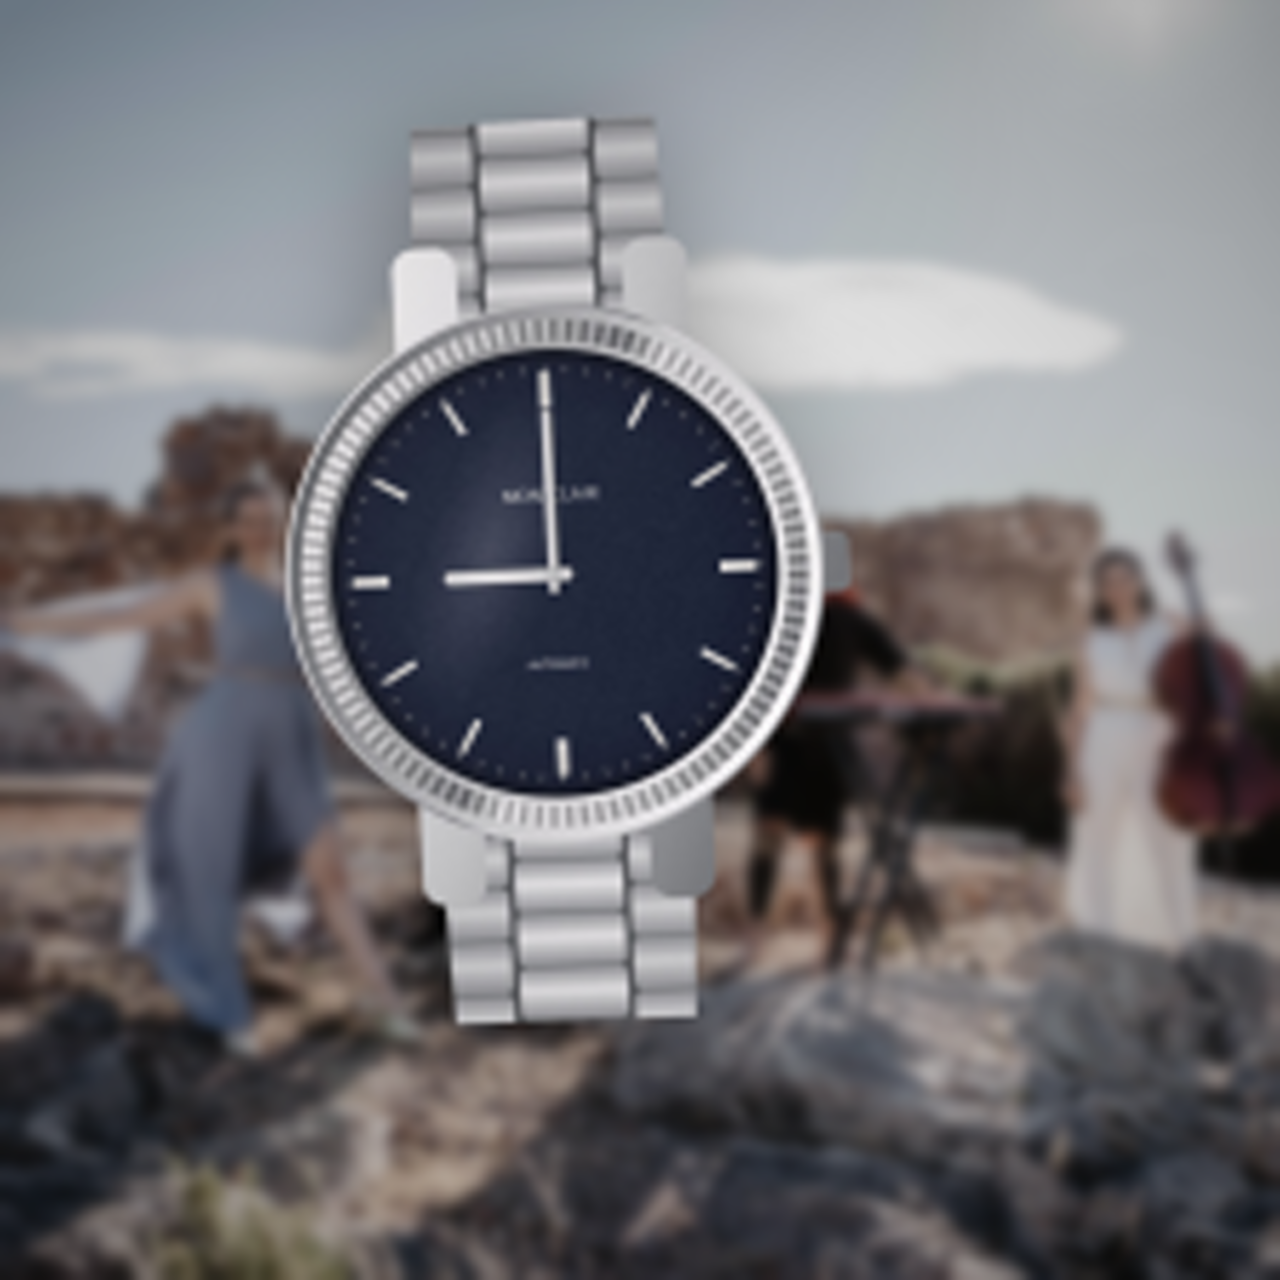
9:00
